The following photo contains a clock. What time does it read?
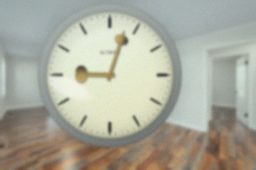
9:03
